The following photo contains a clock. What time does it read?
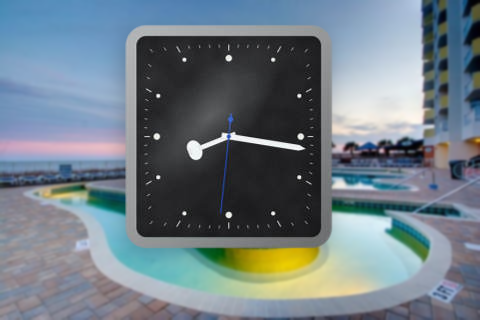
8:16:31
